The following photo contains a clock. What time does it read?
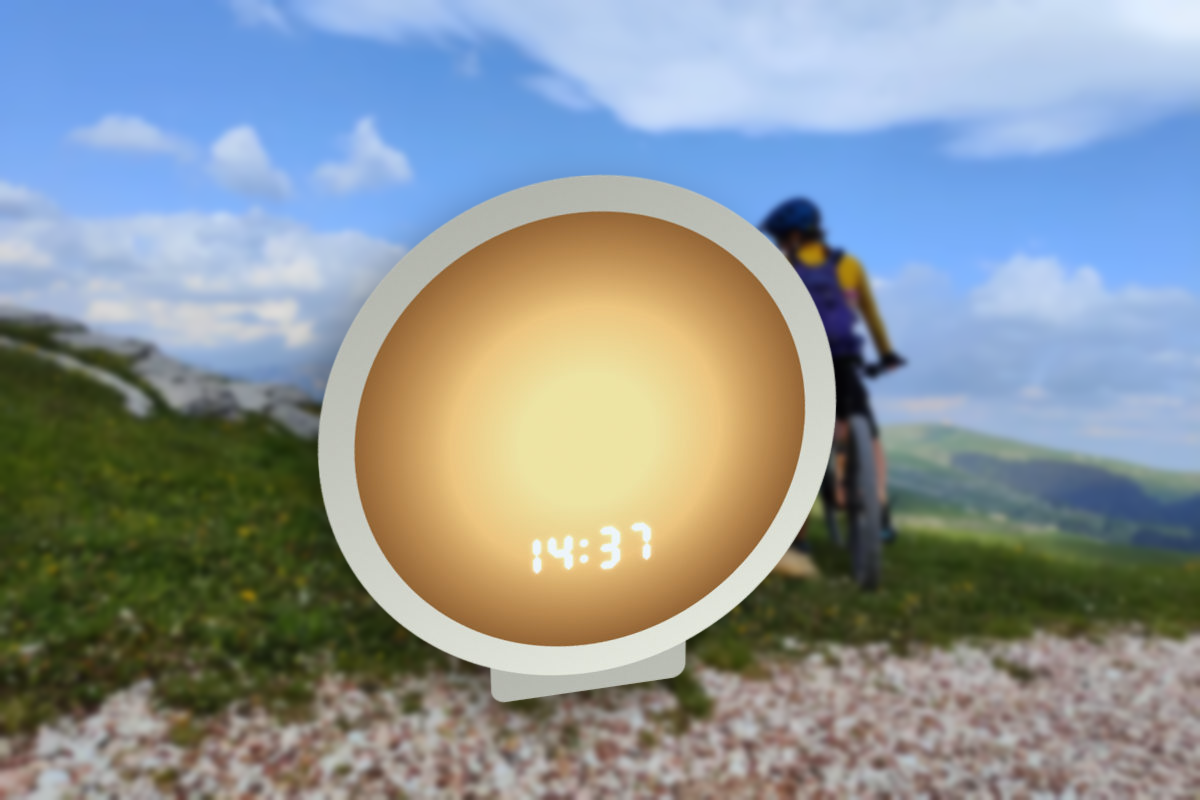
14:37
